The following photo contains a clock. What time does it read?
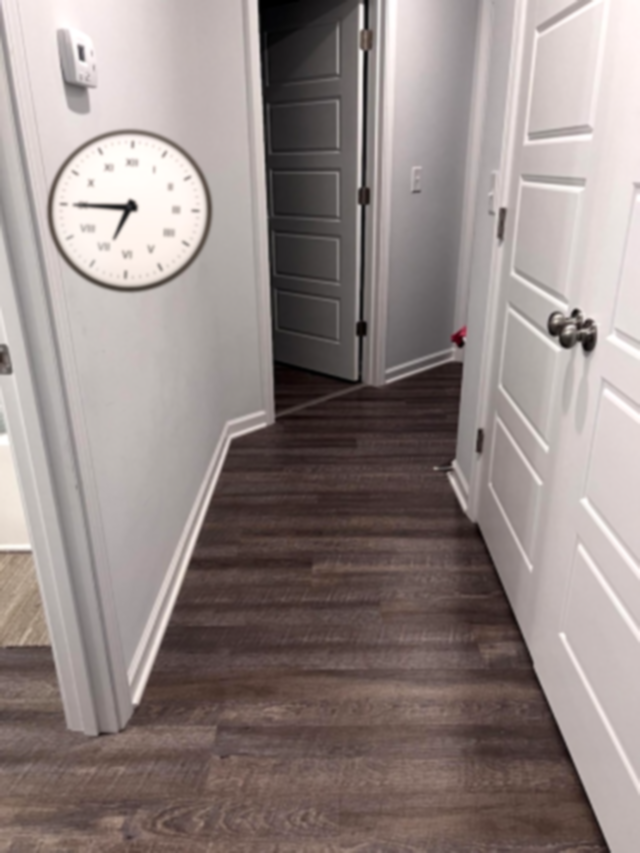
6:45
